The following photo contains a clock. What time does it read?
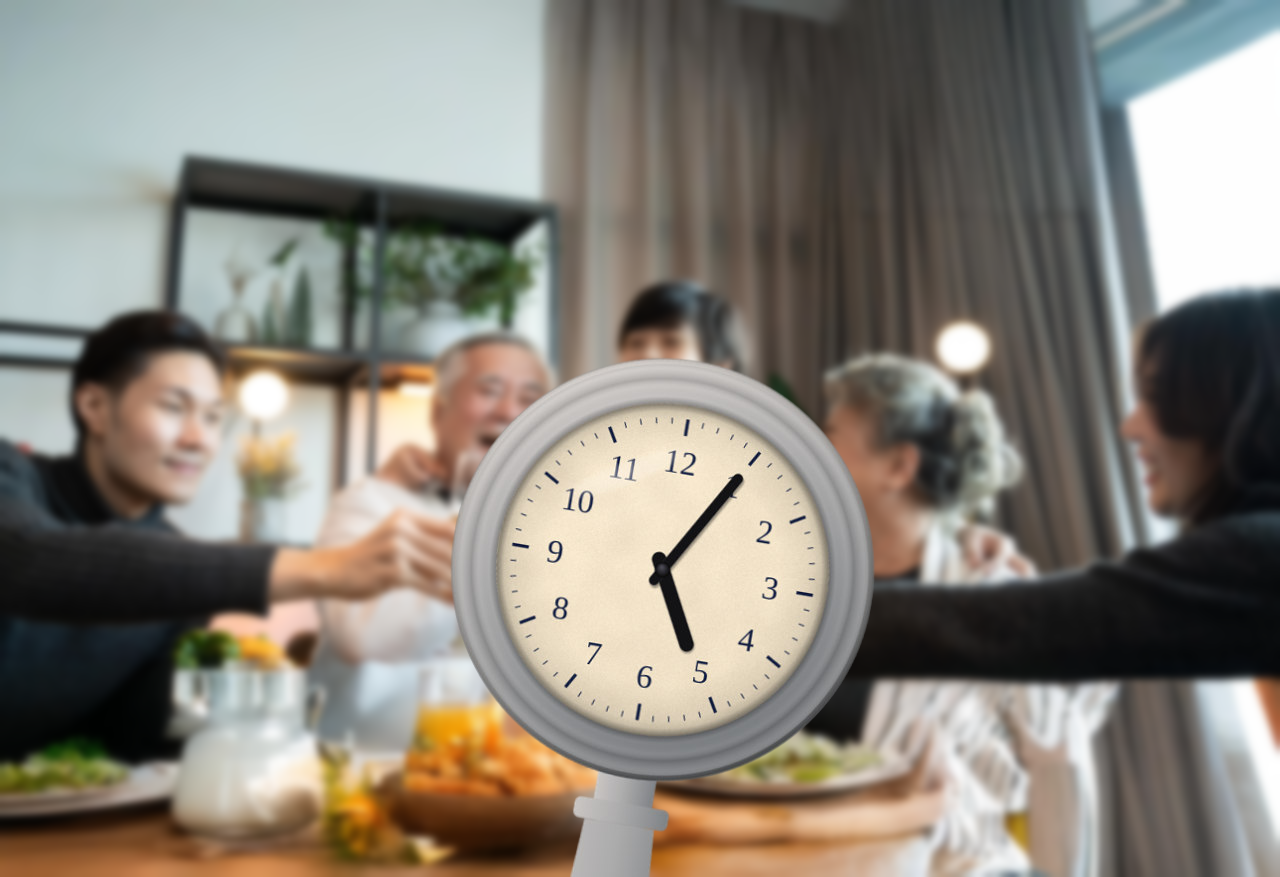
5:05
